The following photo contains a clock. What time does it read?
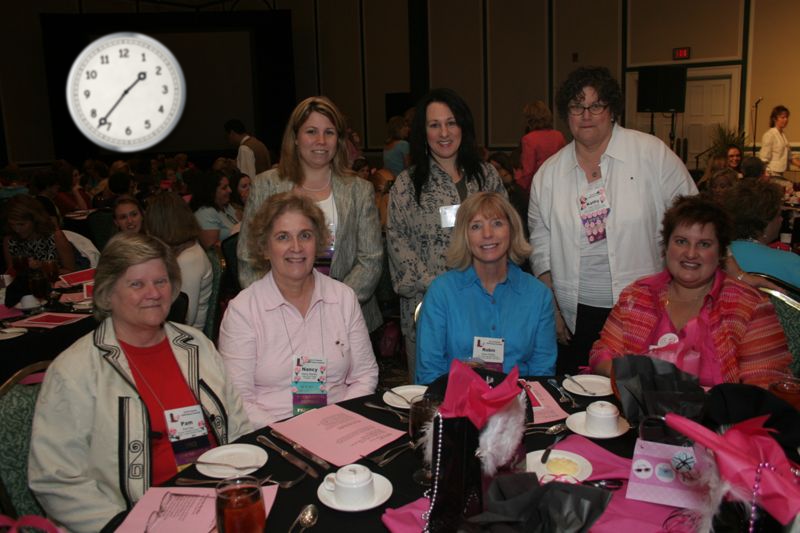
1:37
